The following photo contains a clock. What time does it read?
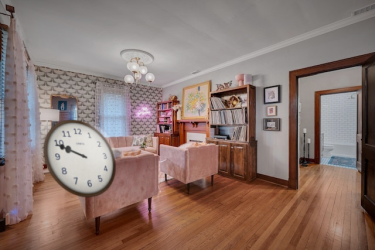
9:49
